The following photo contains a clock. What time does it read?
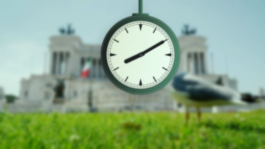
8:10
